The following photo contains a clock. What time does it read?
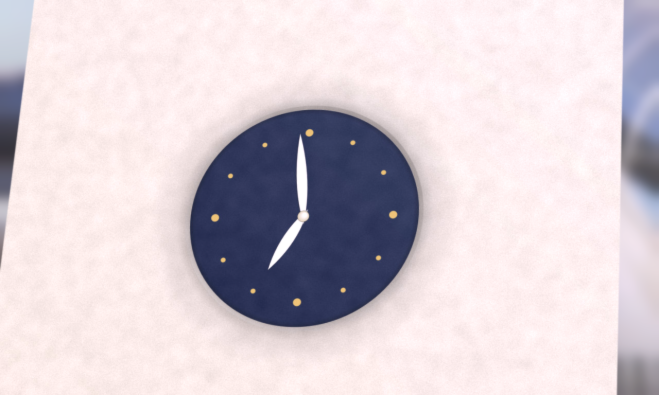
6:59
